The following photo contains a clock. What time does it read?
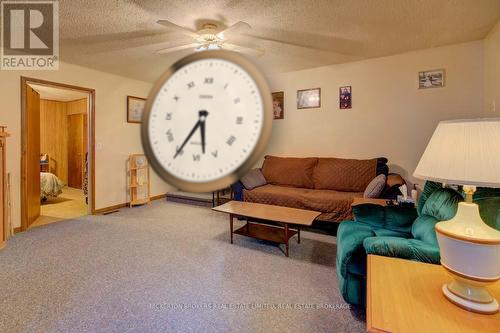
5:35
